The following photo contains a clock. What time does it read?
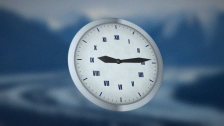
9:14
